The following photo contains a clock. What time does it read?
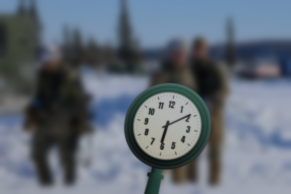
6:09
